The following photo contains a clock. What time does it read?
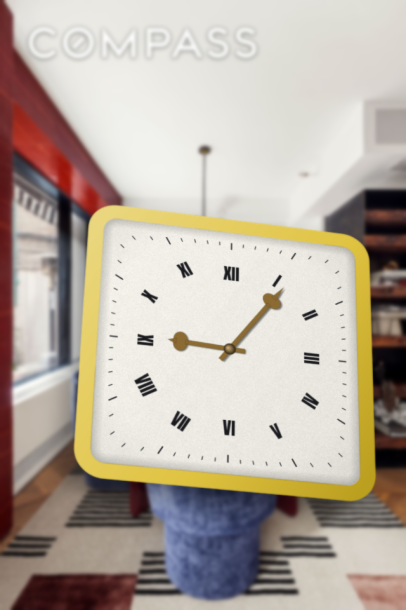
9:06
